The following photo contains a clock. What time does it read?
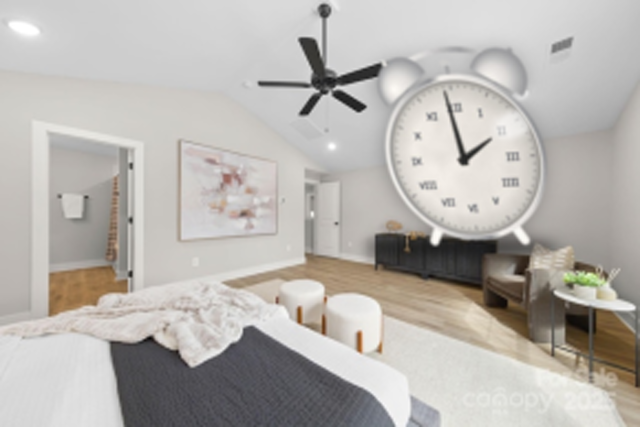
1:59
